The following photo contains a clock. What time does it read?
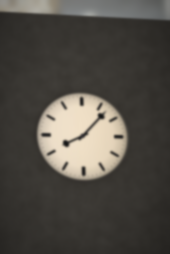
8:07
